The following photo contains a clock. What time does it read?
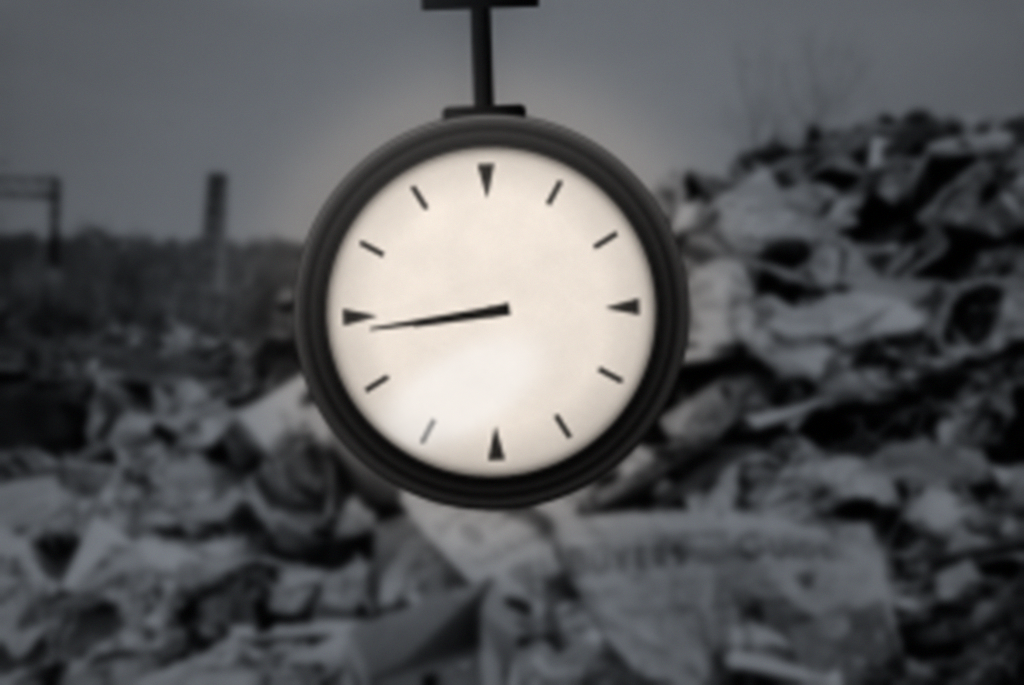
8:44
